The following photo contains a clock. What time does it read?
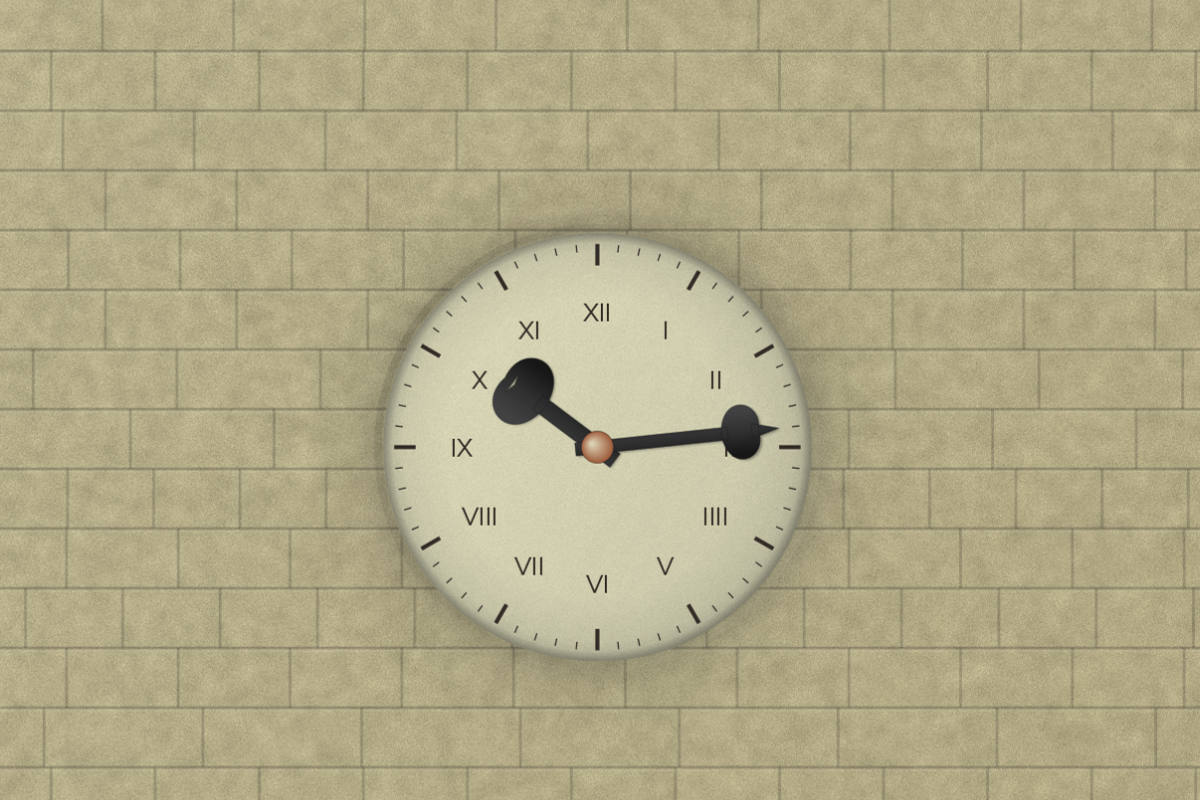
10:14
